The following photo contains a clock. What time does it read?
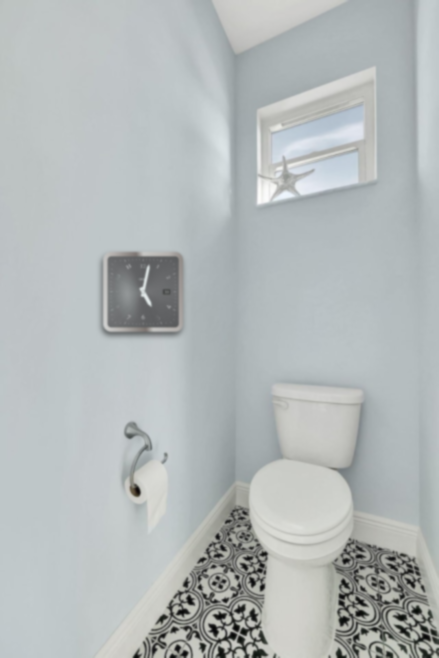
5:02
